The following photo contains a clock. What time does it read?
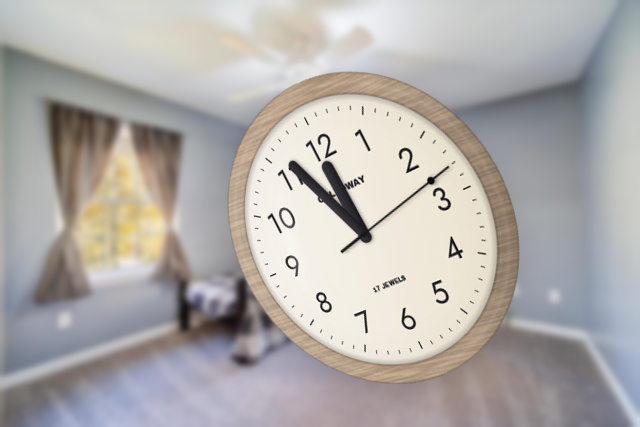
11:56:13
